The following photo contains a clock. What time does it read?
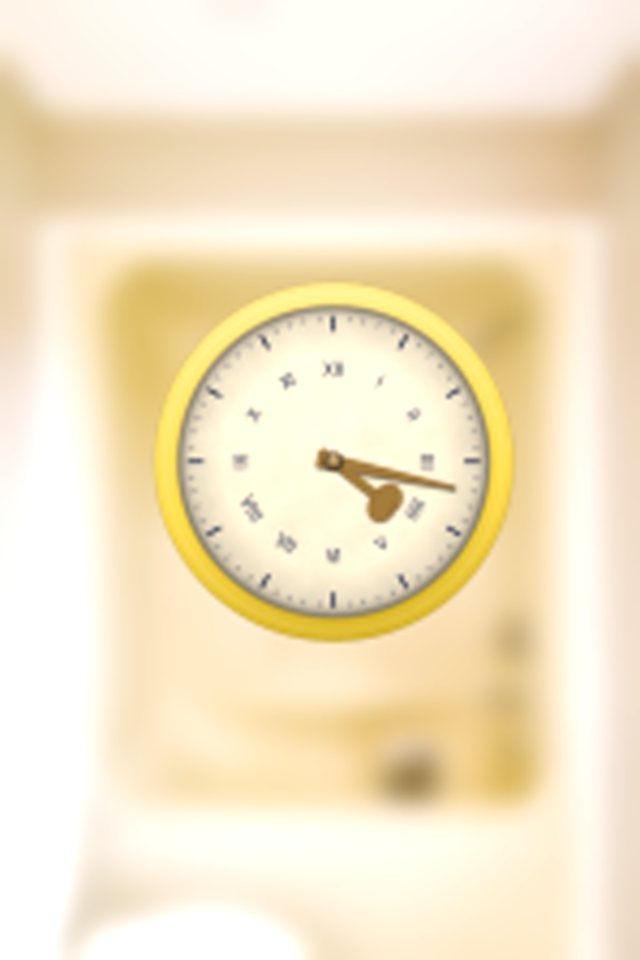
4:17
